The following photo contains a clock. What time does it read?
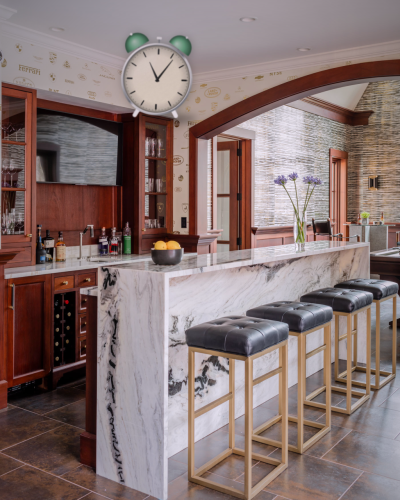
11:06
